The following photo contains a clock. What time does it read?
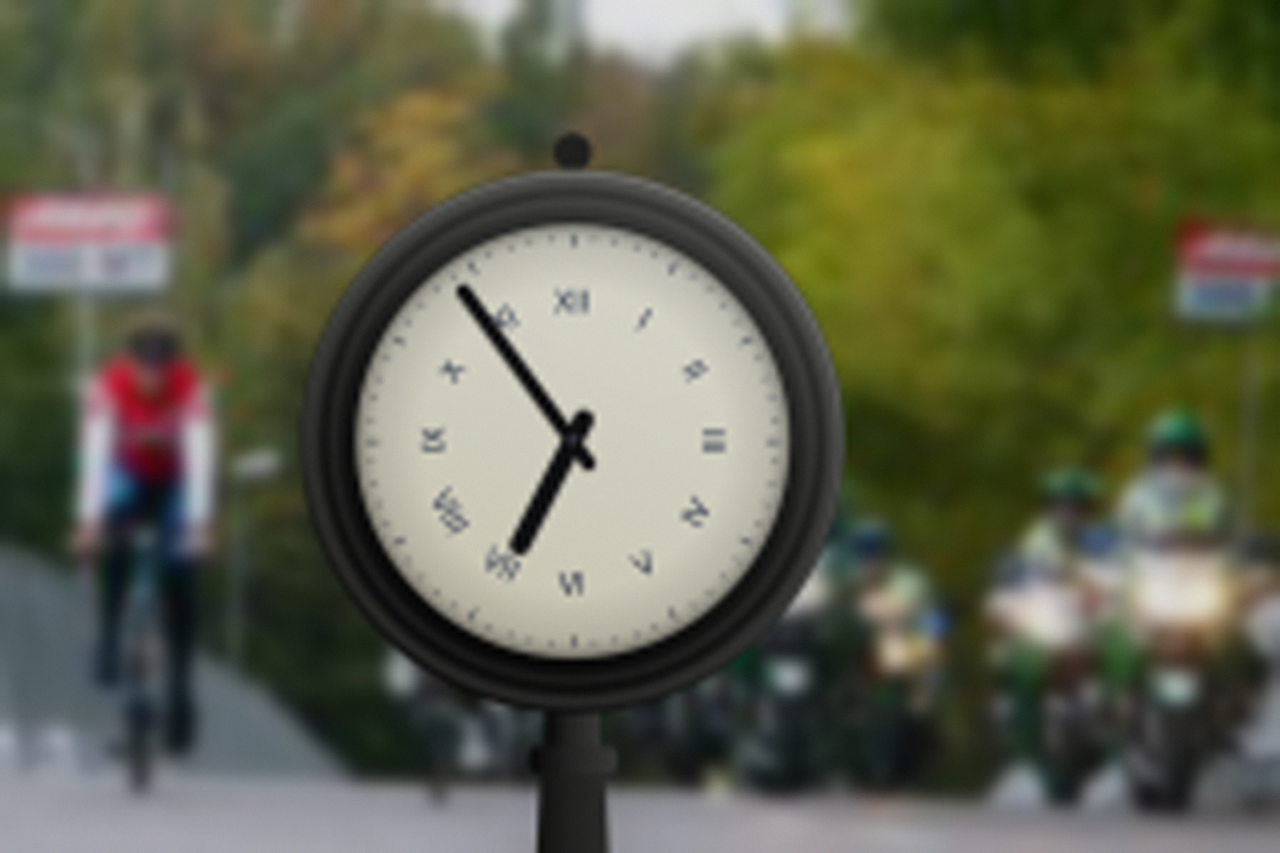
6:54
